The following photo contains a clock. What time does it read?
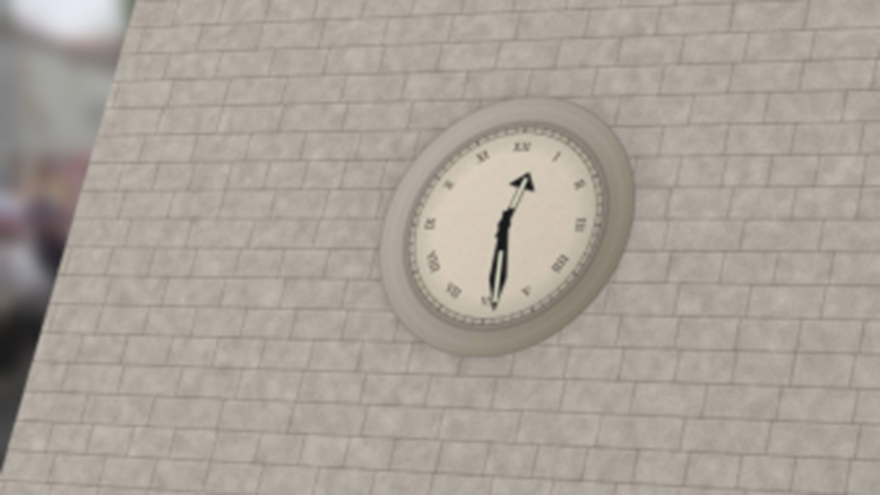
12:29
